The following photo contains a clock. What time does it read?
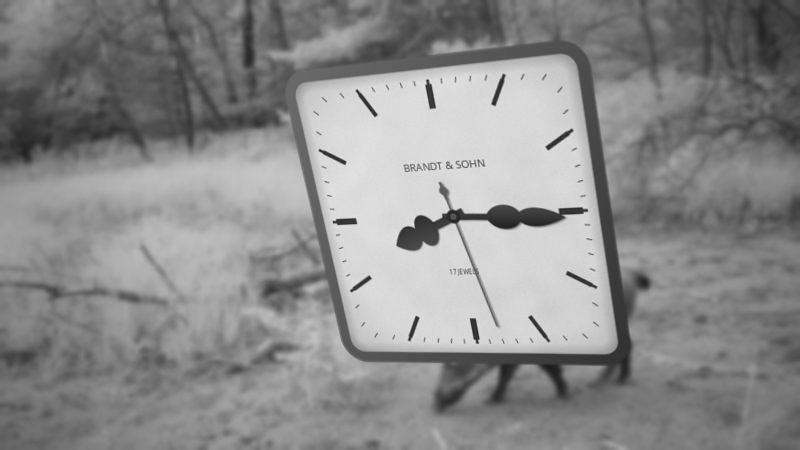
8:15:28
